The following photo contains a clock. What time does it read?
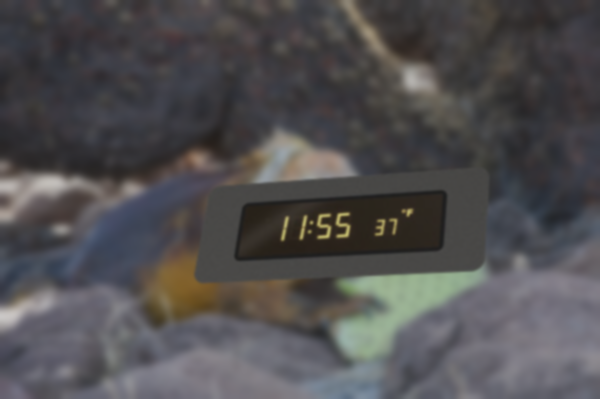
11:55
